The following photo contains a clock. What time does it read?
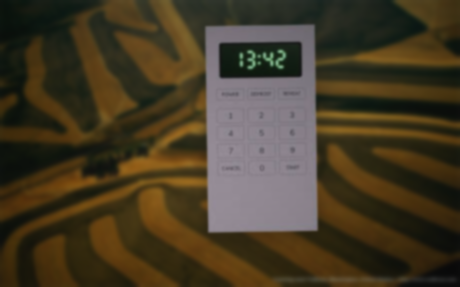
13:42
